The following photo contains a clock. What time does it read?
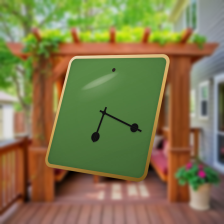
6:18
